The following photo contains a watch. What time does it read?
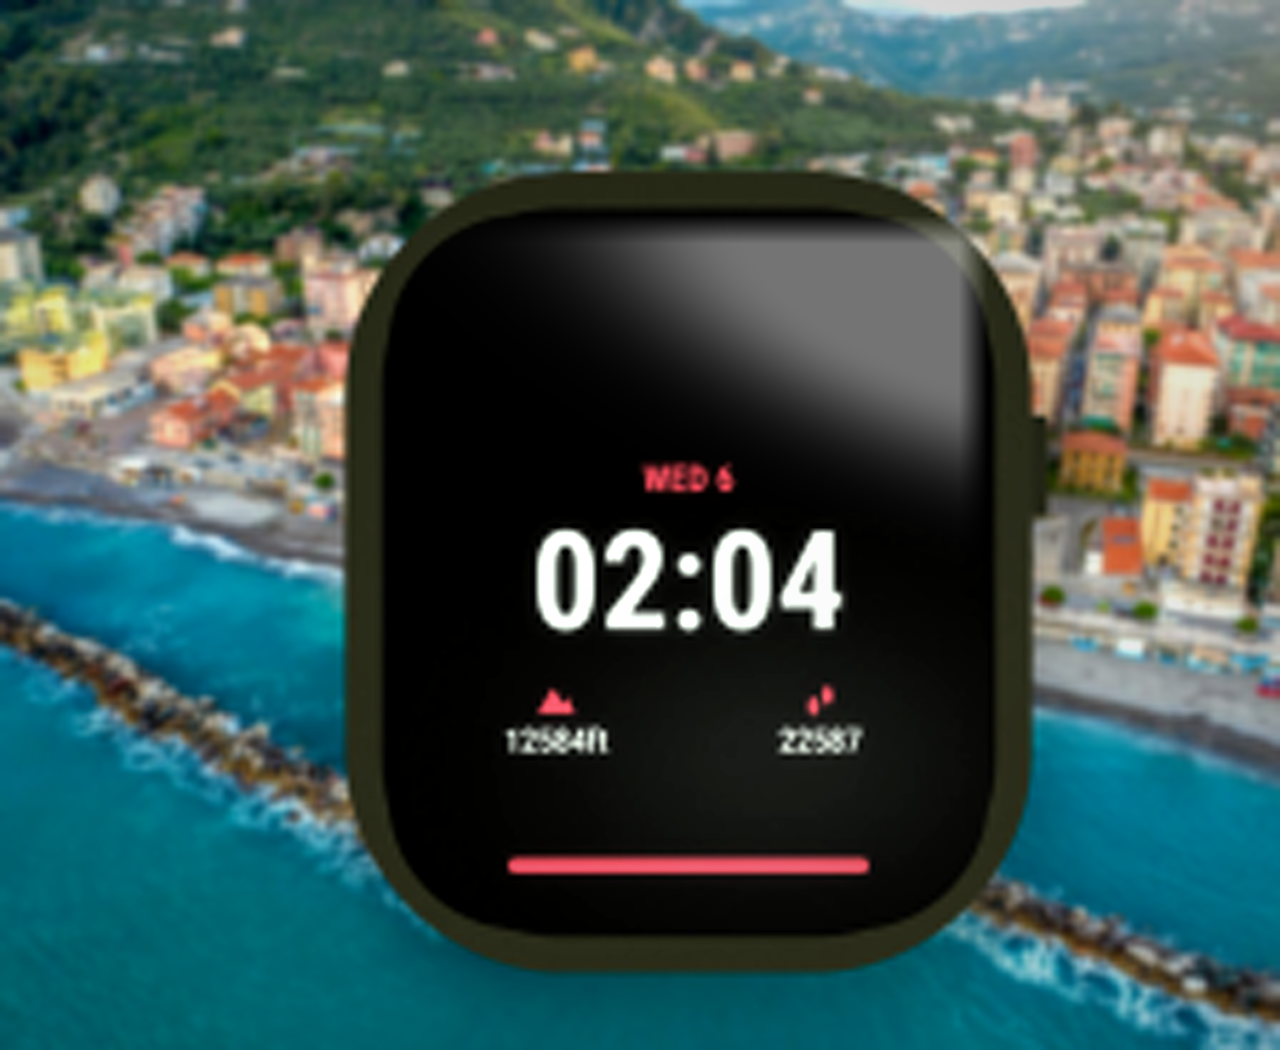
2:04
